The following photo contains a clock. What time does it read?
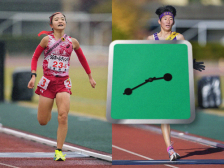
2:40
